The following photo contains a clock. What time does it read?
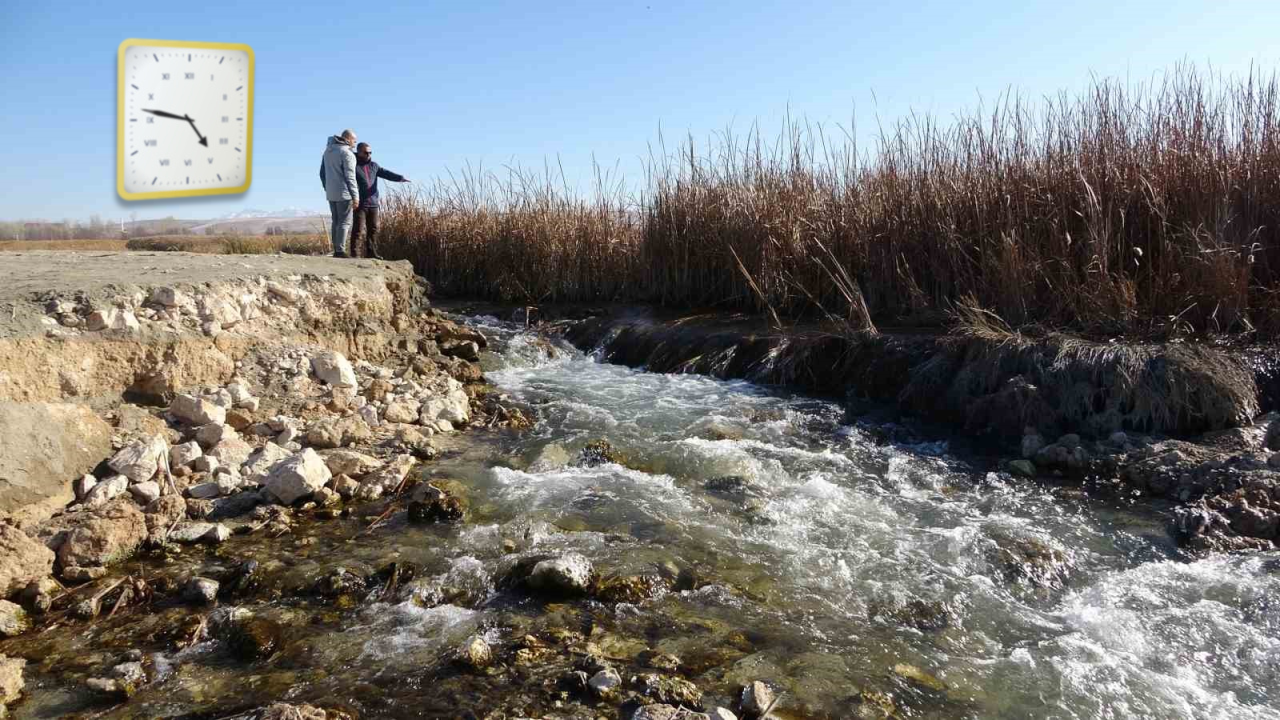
4:47
